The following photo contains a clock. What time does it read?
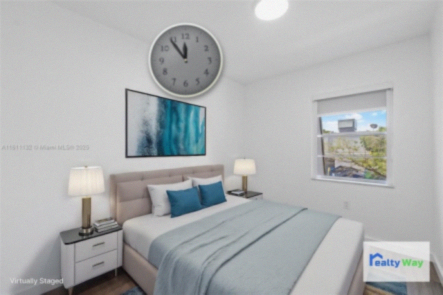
11:54
